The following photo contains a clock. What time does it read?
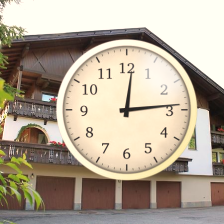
12:14
